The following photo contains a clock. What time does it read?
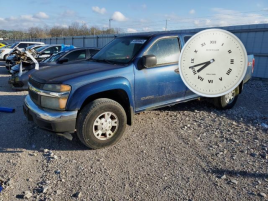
7:42
